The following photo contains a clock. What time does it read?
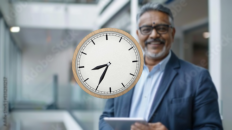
8:35
